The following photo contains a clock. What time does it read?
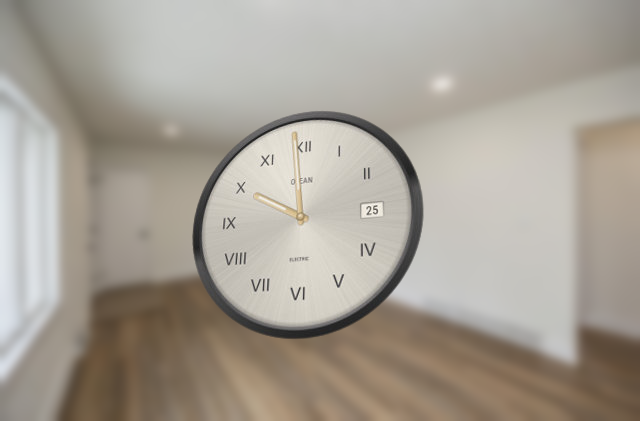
9:59
